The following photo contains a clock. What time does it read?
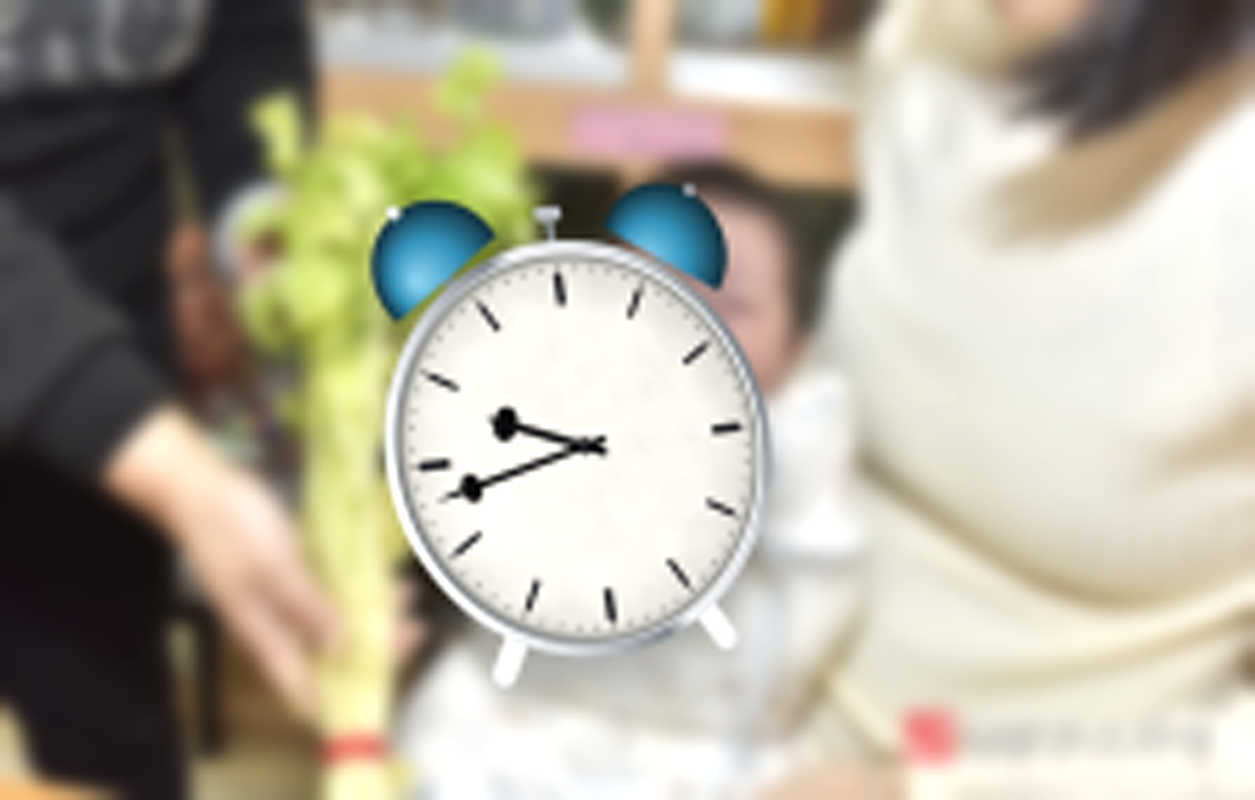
9:43
